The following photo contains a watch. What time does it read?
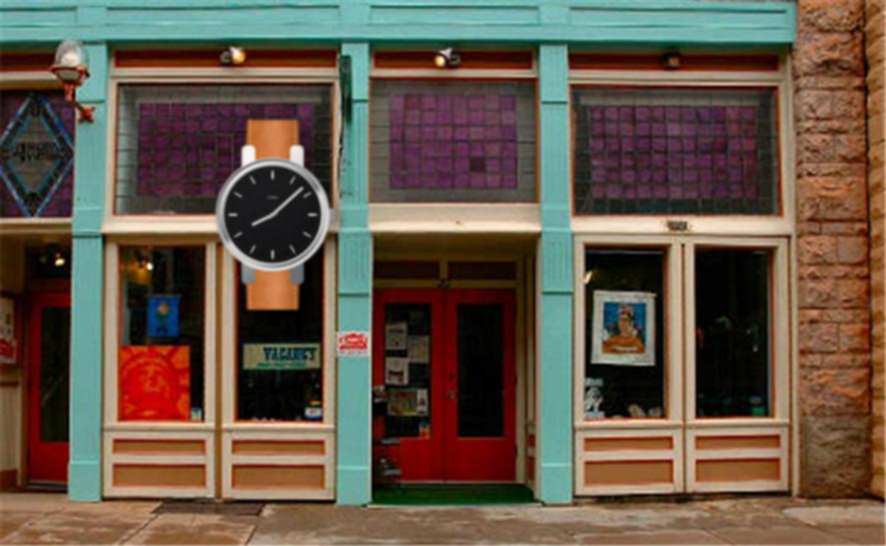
8:08
